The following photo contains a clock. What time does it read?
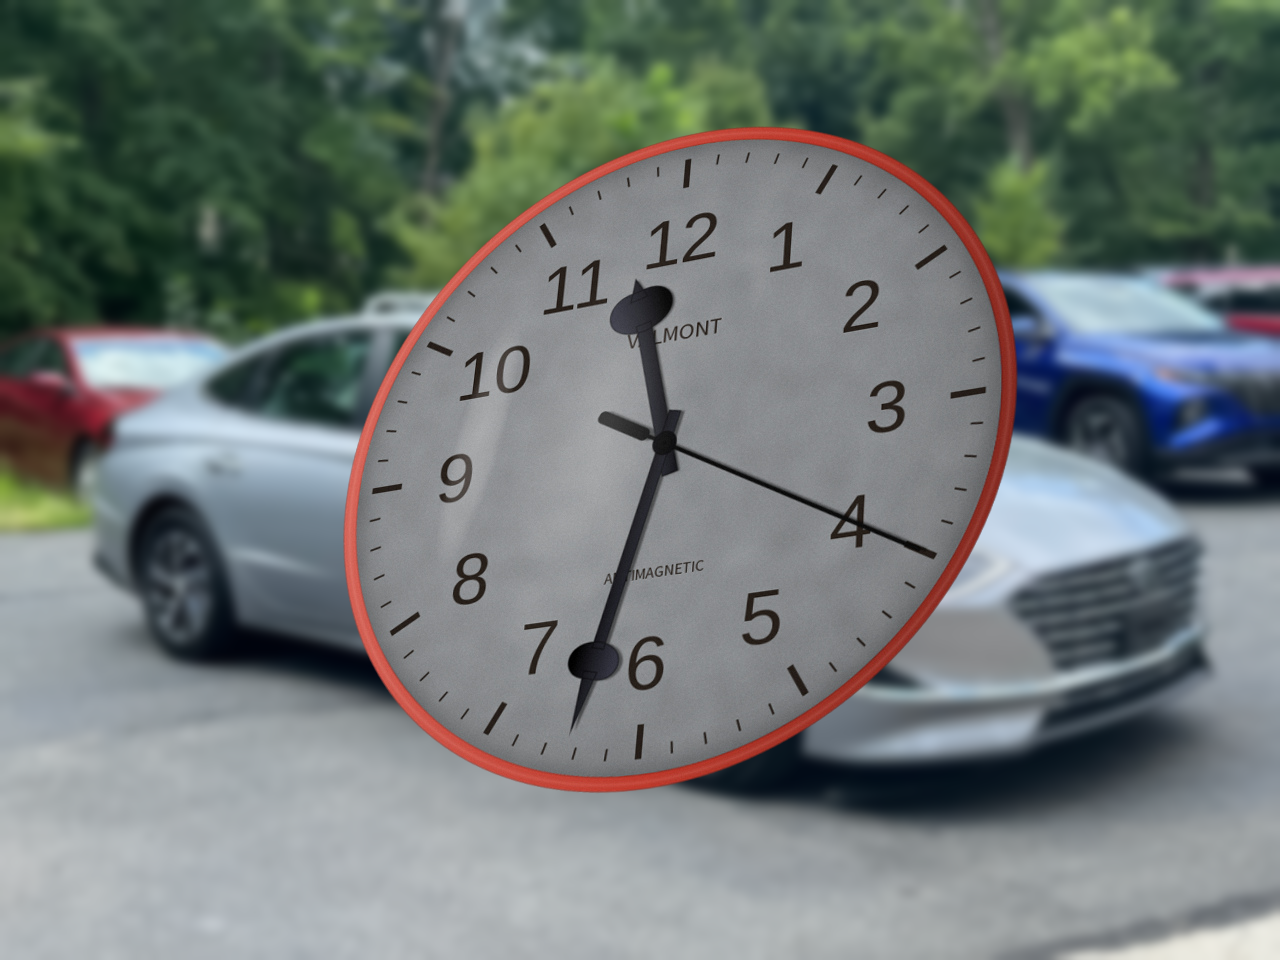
11:32:20
